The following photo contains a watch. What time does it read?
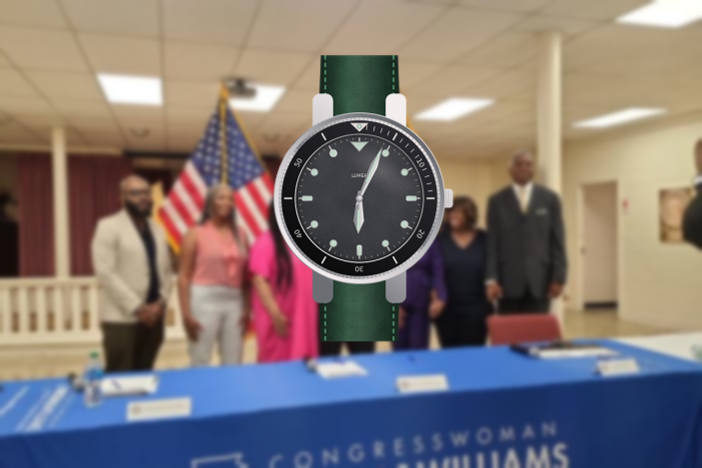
6:04
